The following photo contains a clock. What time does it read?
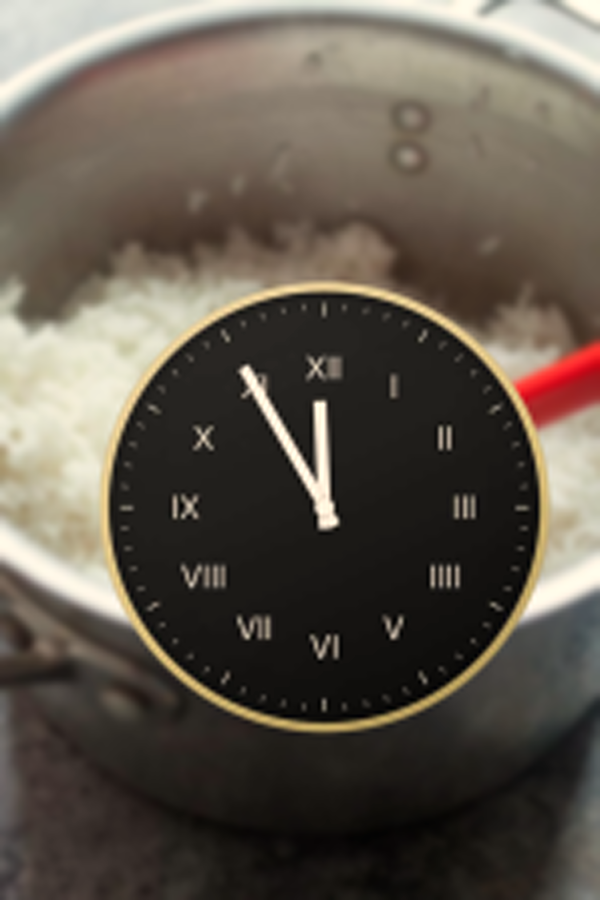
11:55
